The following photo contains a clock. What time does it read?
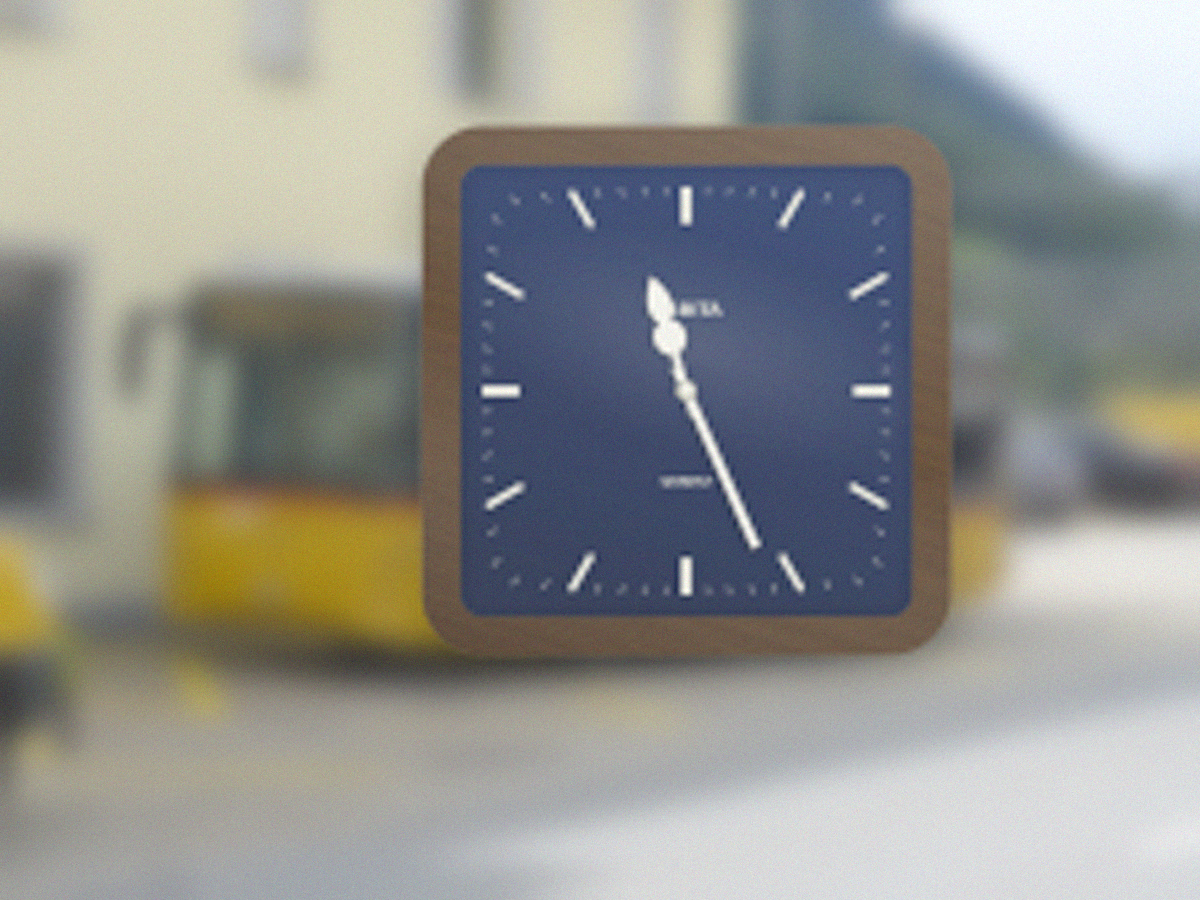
11:26
